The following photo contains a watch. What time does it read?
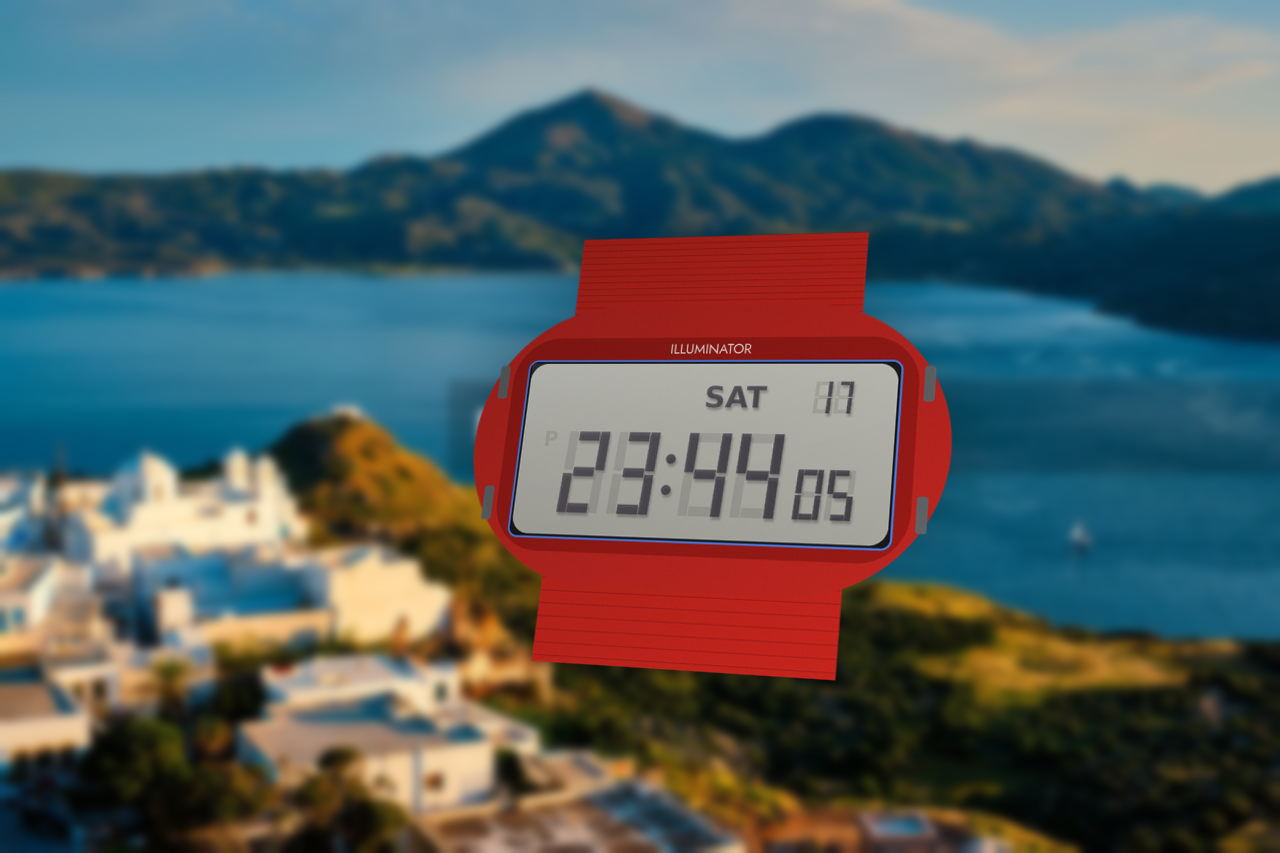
23:44:05
